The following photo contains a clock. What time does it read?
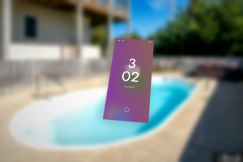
3:02
